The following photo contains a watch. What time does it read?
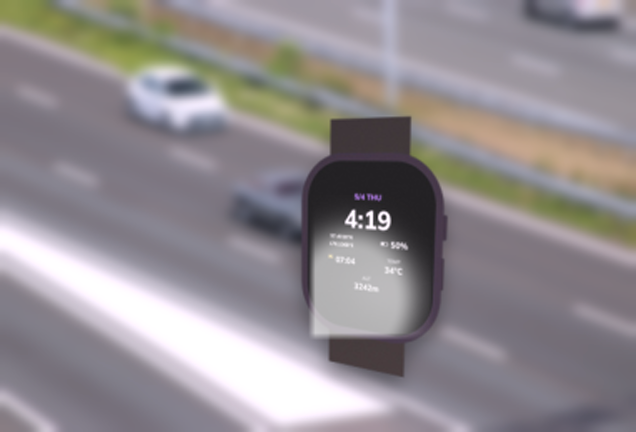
4:19
